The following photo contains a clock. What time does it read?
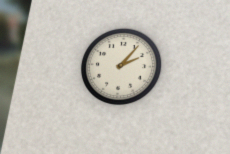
2:06
